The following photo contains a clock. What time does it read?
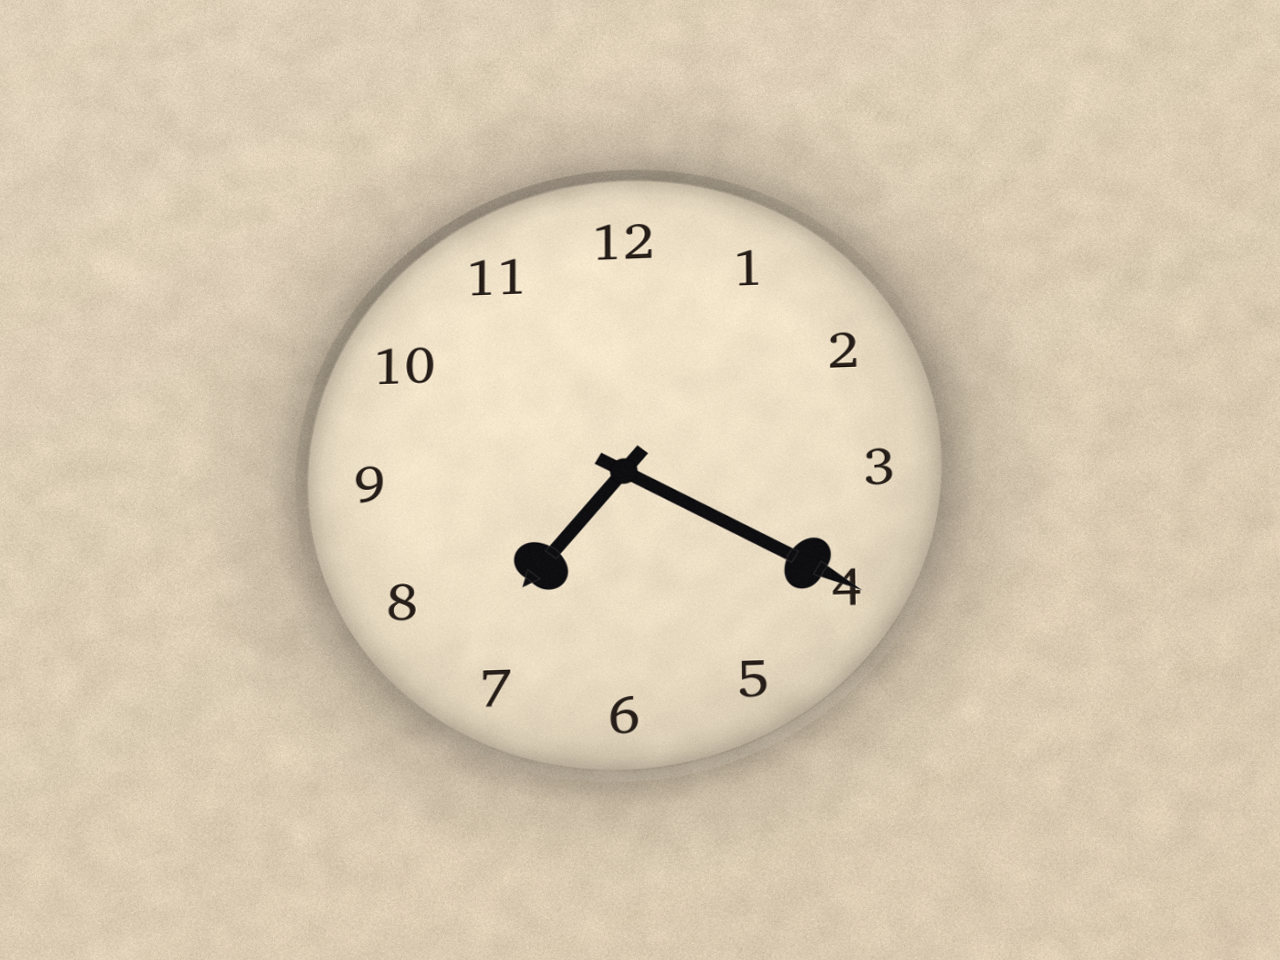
7:20
